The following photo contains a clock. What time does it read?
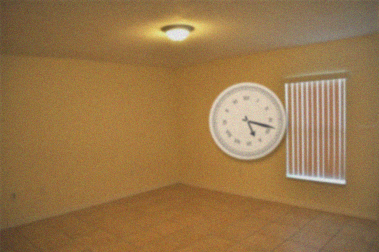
5:18
